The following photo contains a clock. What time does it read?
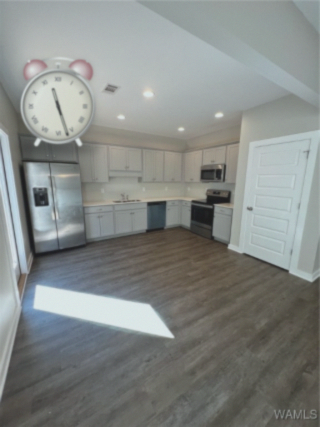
11:27
